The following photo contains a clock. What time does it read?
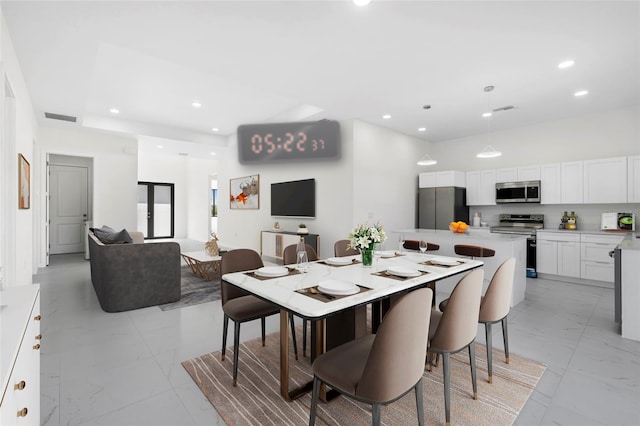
5:22:37
